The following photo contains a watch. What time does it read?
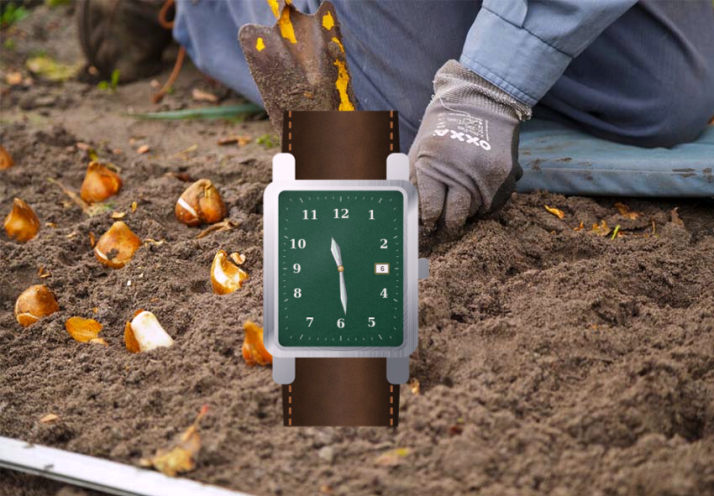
11:29
